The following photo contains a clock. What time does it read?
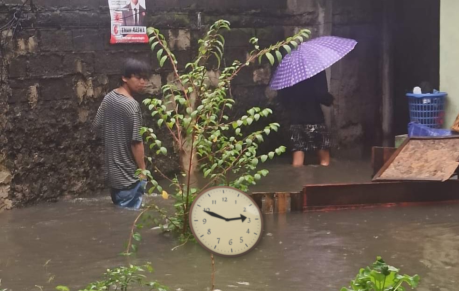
2:49
